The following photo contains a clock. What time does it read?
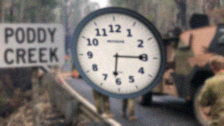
6:15
